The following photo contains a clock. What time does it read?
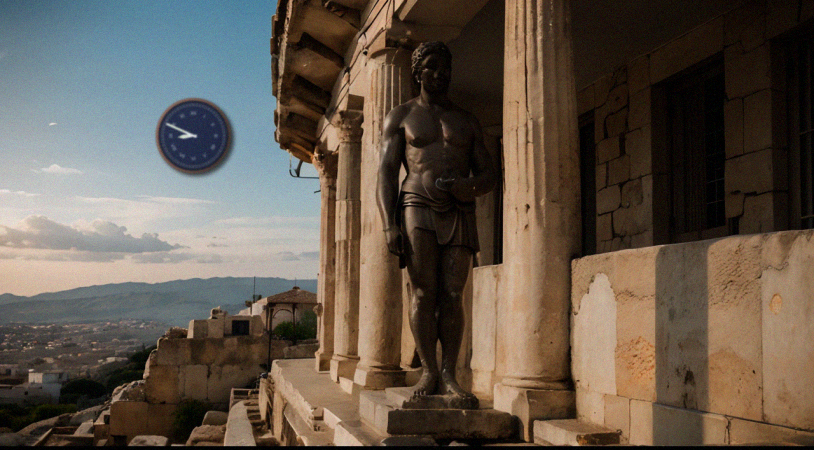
8:49
